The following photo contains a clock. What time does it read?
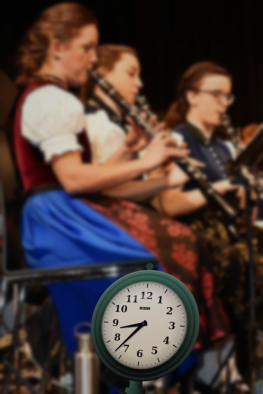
8:37
